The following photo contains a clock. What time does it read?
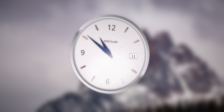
10:51
